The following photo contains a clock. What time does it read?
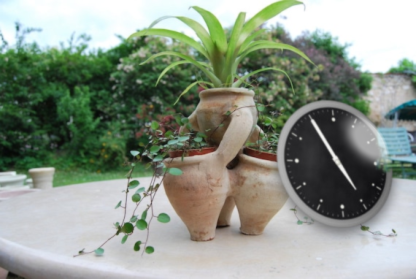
4:55
